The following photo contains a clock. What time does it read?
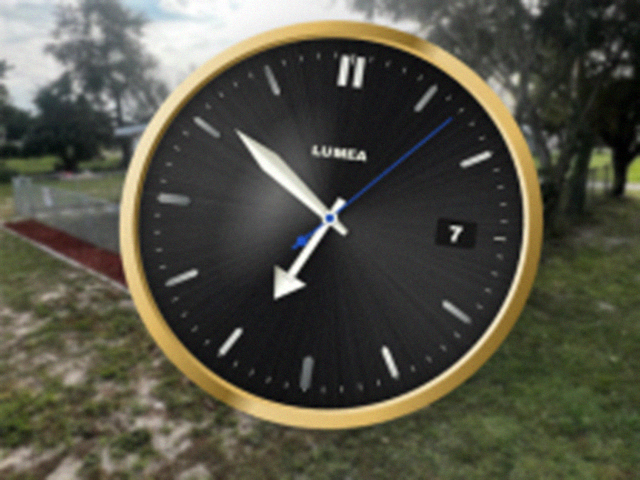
6:51:07
